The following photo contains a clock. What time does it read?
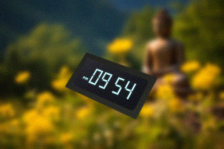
9:54
